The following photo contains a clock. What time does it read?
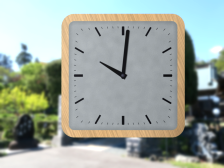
10:01
